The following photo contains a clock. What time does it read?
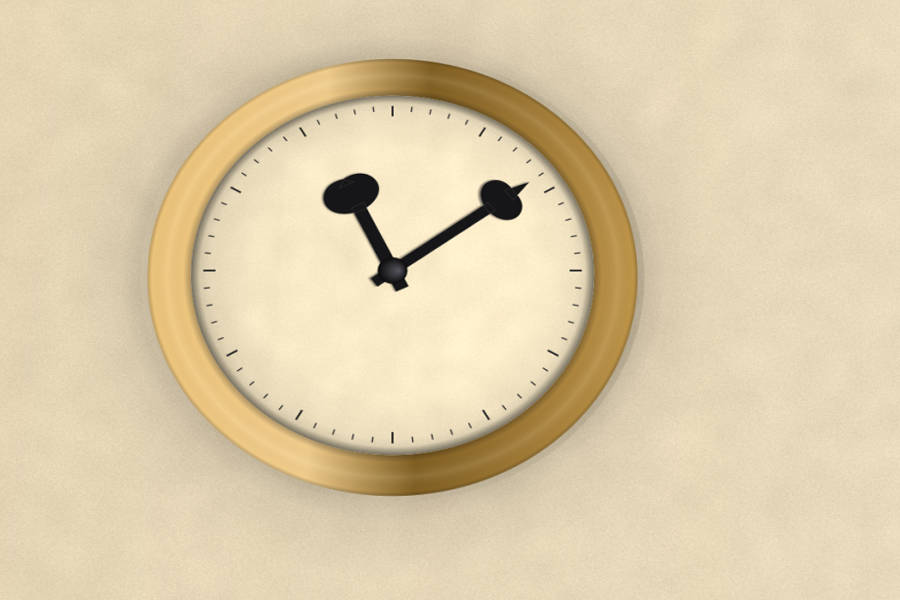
11:09
